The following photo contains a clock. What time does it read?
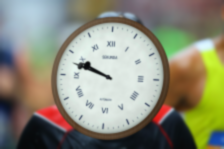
9:48
